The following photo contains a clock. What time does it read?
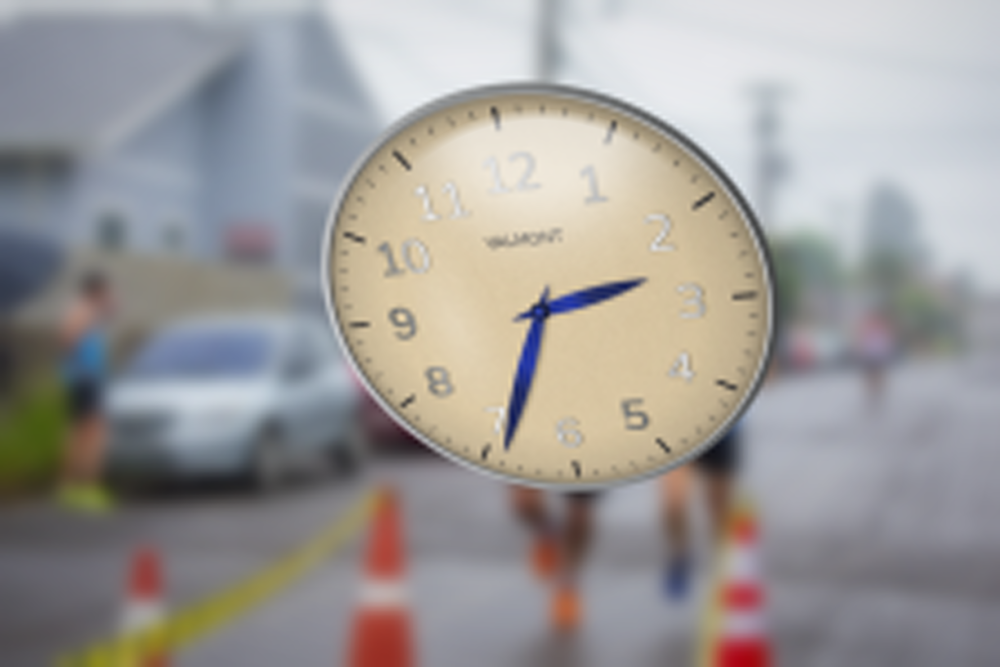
2:34
